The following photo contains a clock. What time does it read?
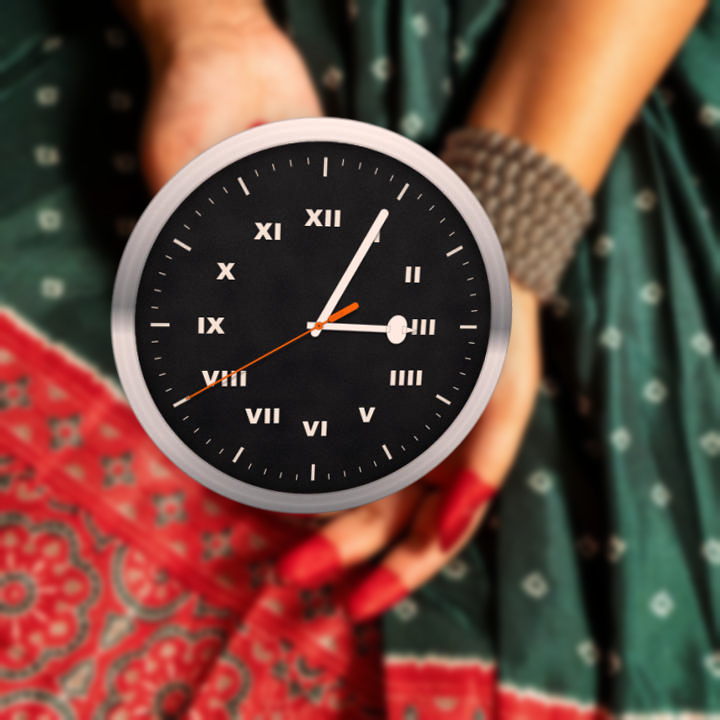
3:04:40
